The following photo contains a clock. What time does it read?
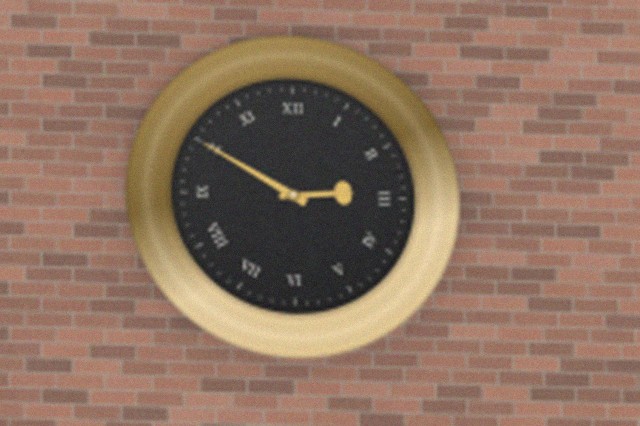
2:50
